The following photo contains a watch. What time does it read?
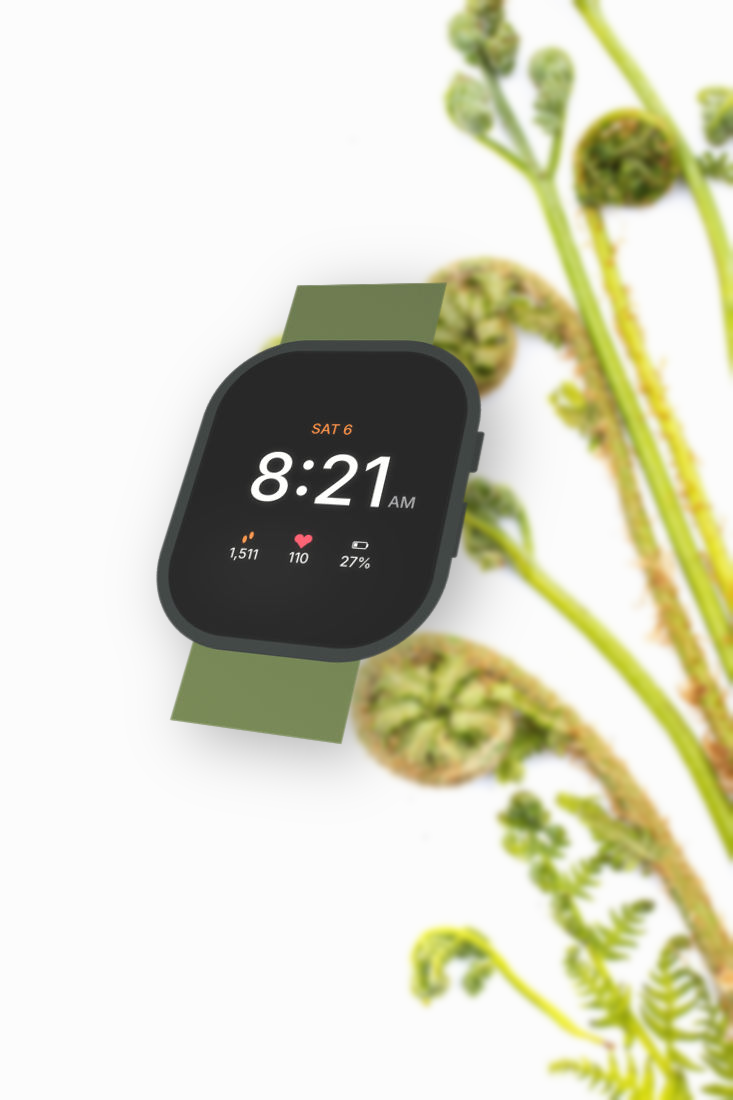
8:21
